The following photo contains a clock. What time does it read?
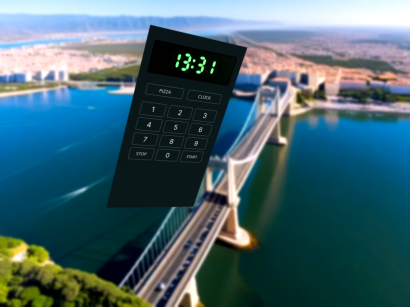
13:31
